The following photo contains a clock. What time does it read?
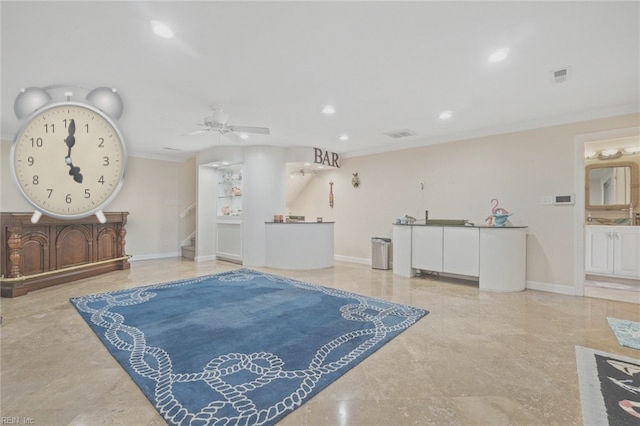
5:01
